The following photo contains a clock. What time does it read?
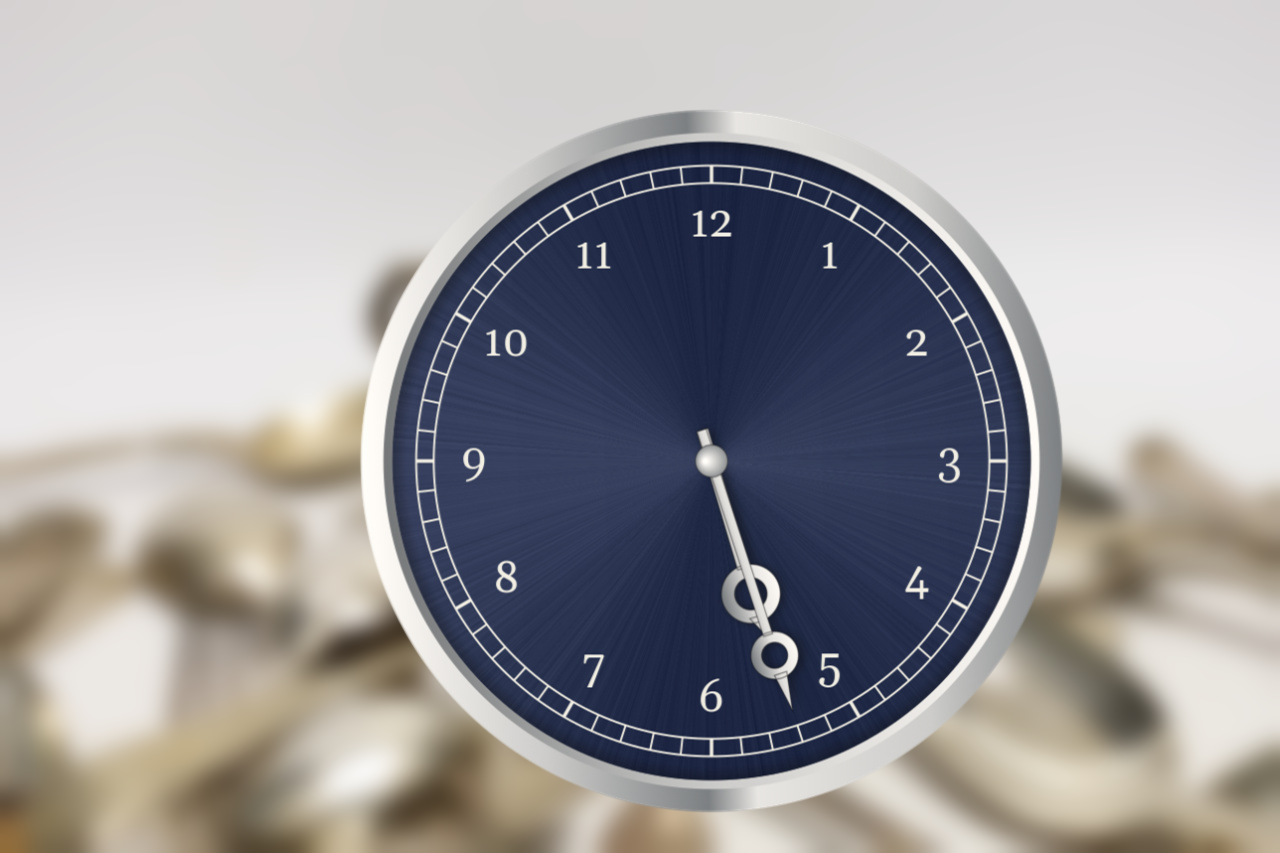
5:27
